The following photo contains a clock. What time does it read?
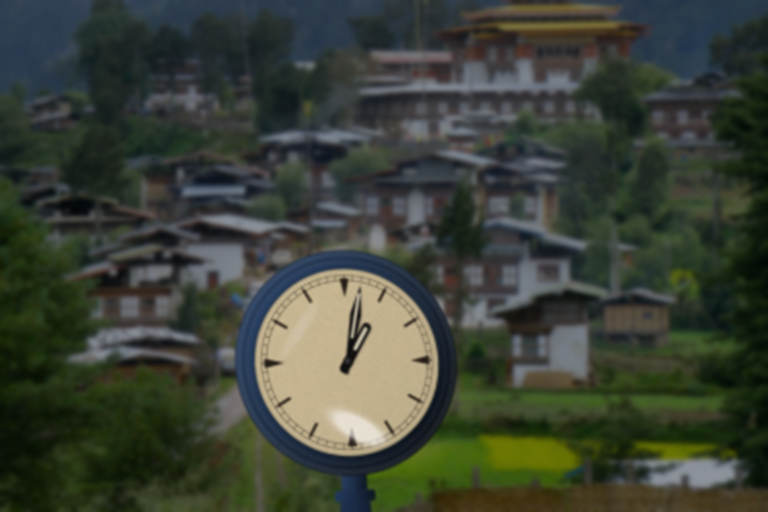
1:02
